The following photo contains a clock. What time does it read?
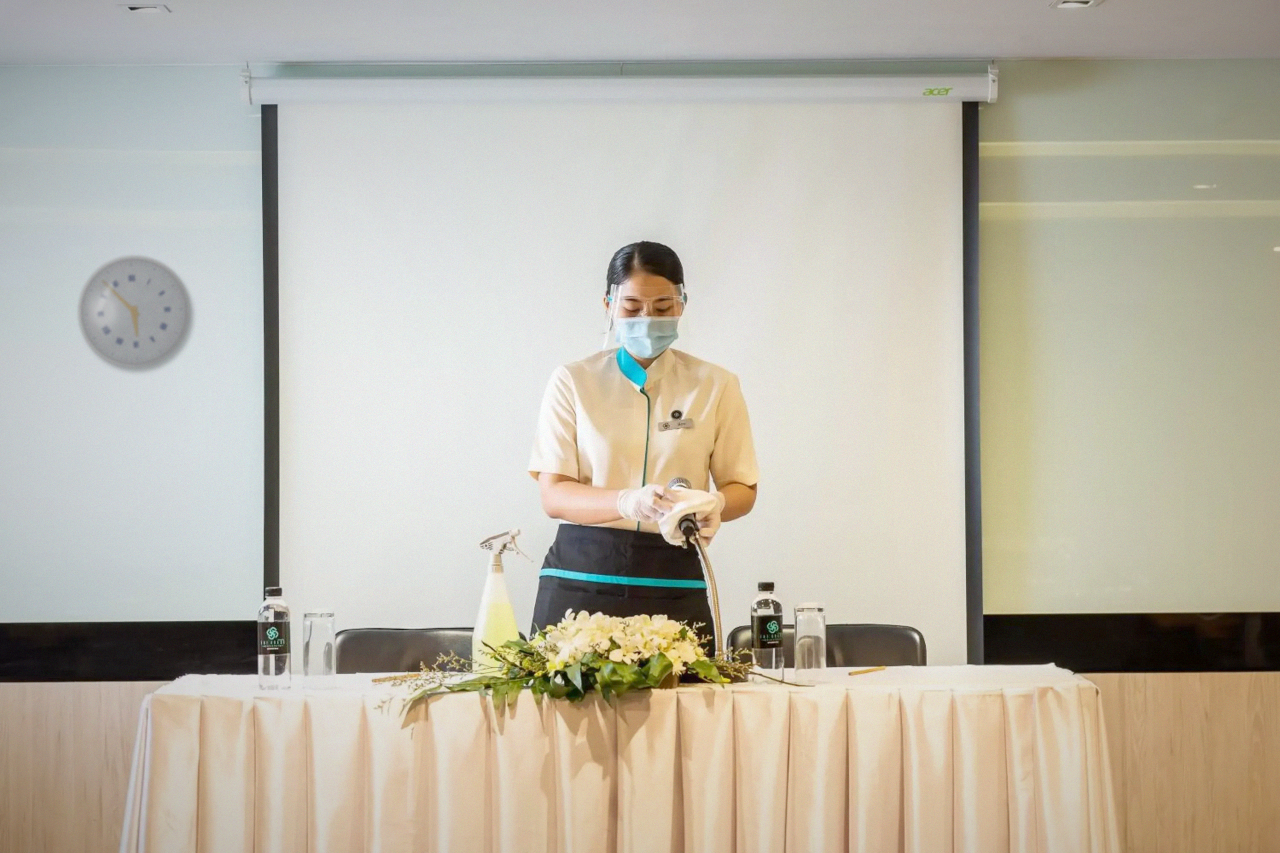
5:53
